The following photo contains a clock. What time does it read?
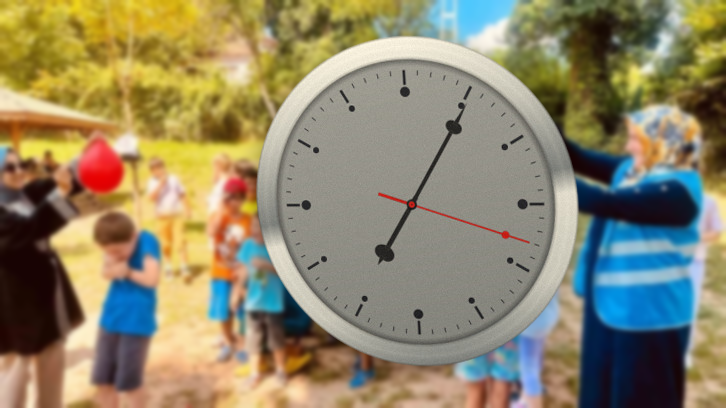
7:05:18
